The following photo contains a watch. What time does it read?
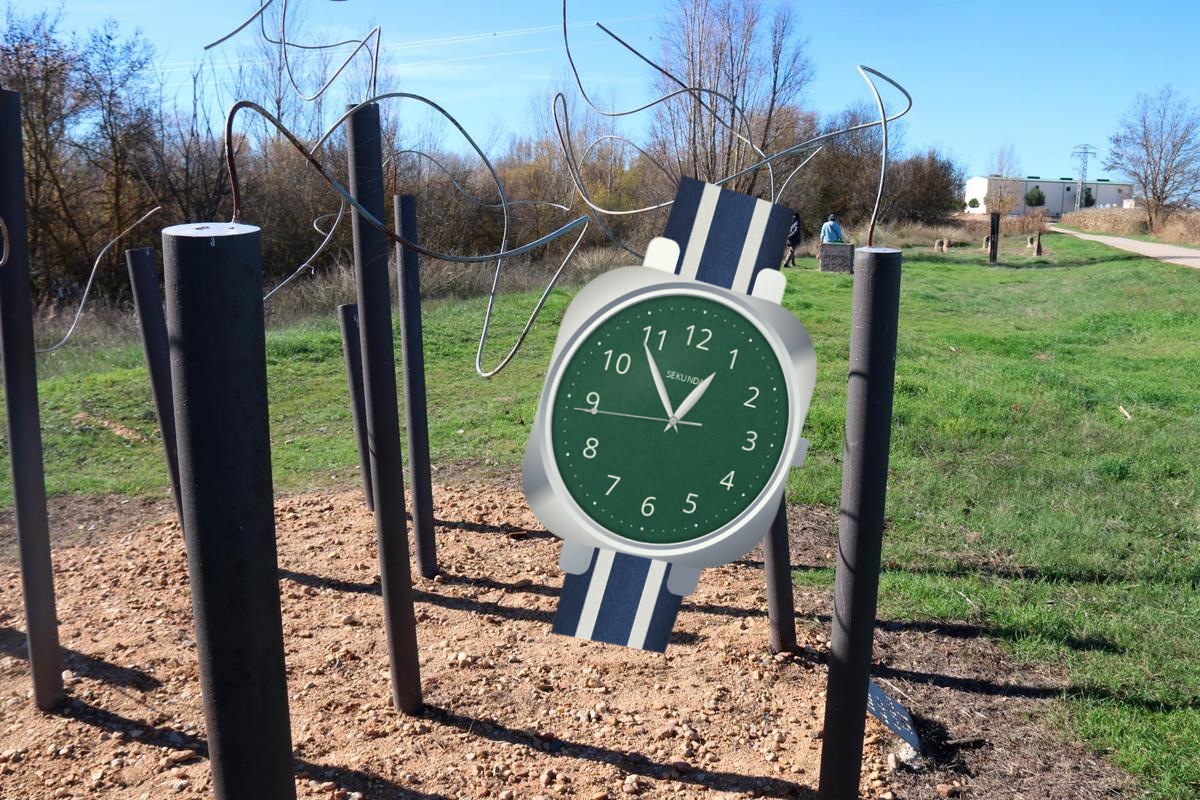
12:53:44
